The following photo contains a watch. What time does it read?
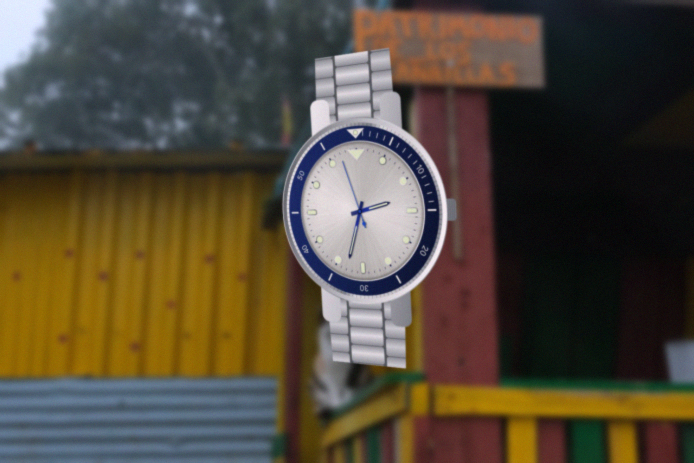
2:32:57
